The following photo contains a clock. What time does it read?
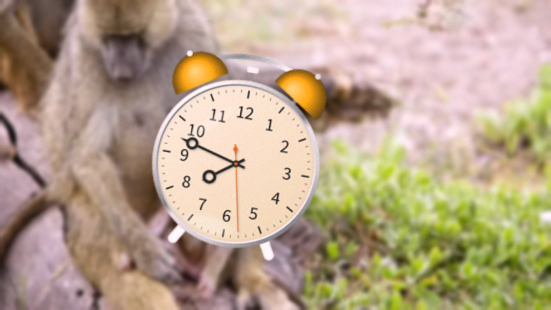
7:47:28
